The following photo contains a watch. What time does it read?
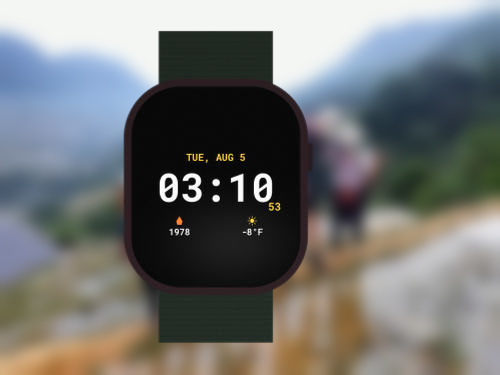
3:10:53
